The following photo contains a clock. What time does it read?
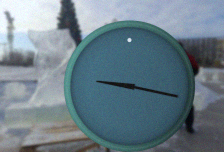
9:17
